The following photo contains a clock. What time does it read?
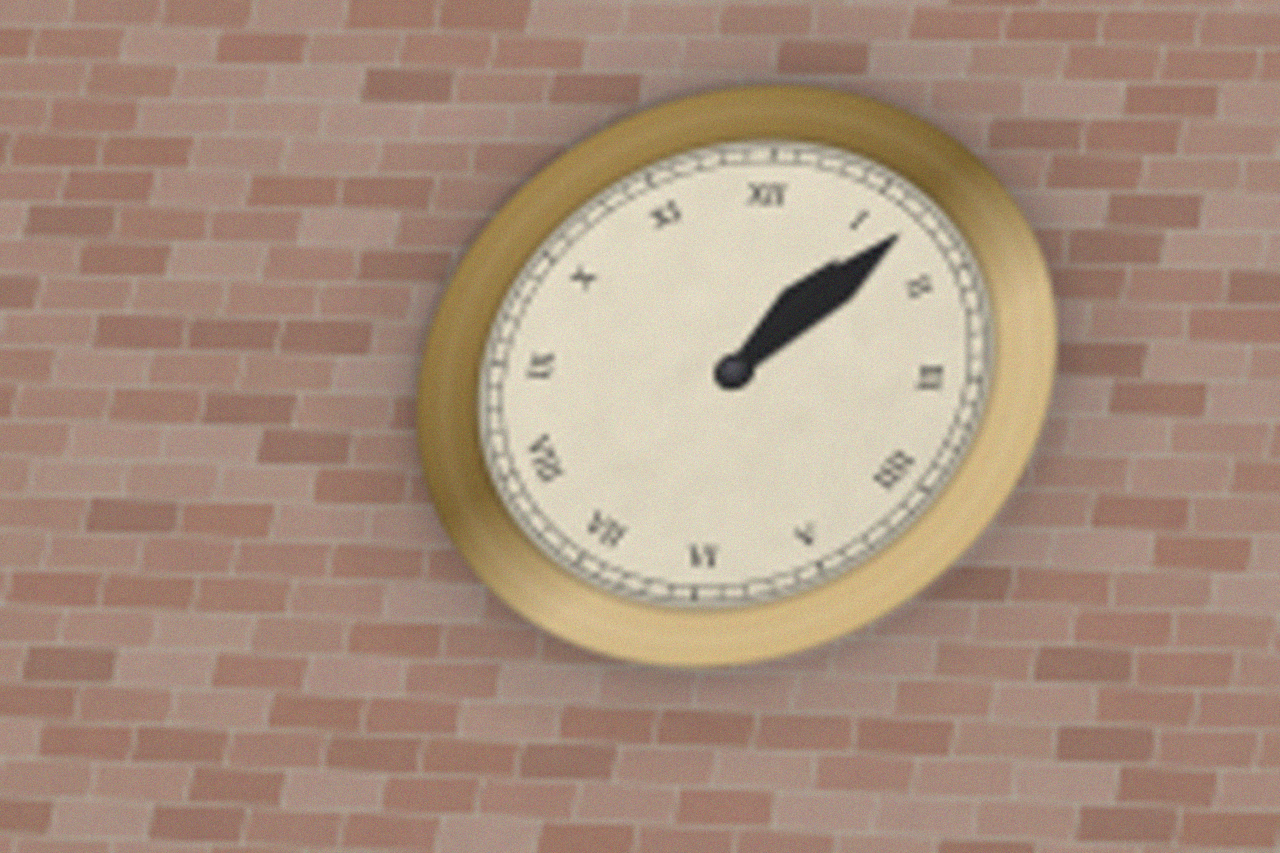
1:07
